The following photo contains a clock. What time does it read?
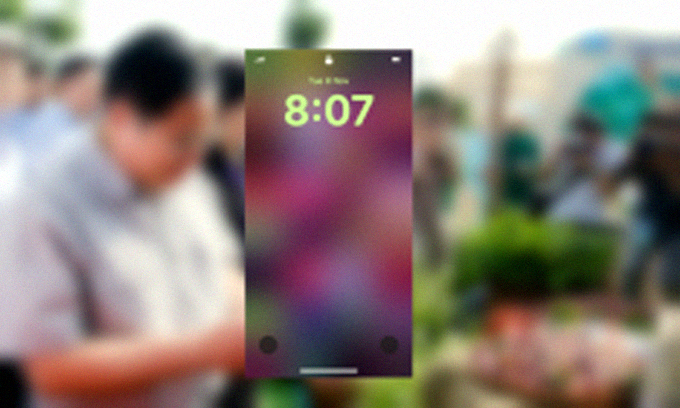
8:07
